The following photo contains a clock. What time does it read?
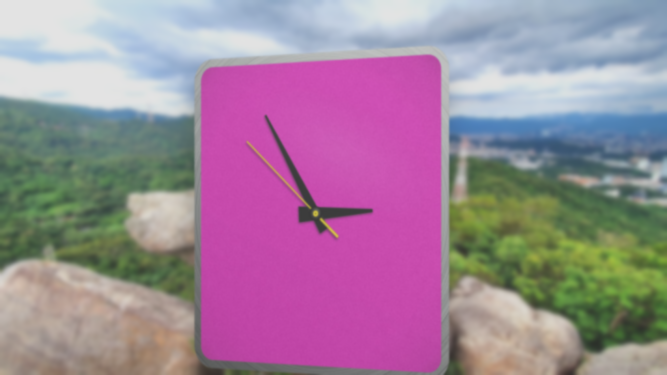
2:54:52
